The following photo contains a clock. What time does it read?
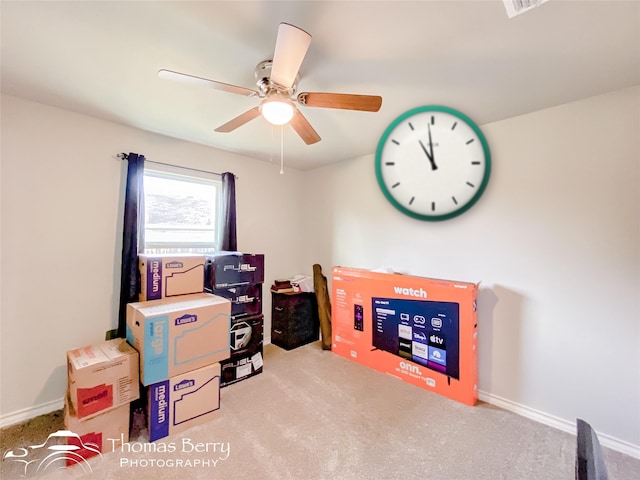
10:59
